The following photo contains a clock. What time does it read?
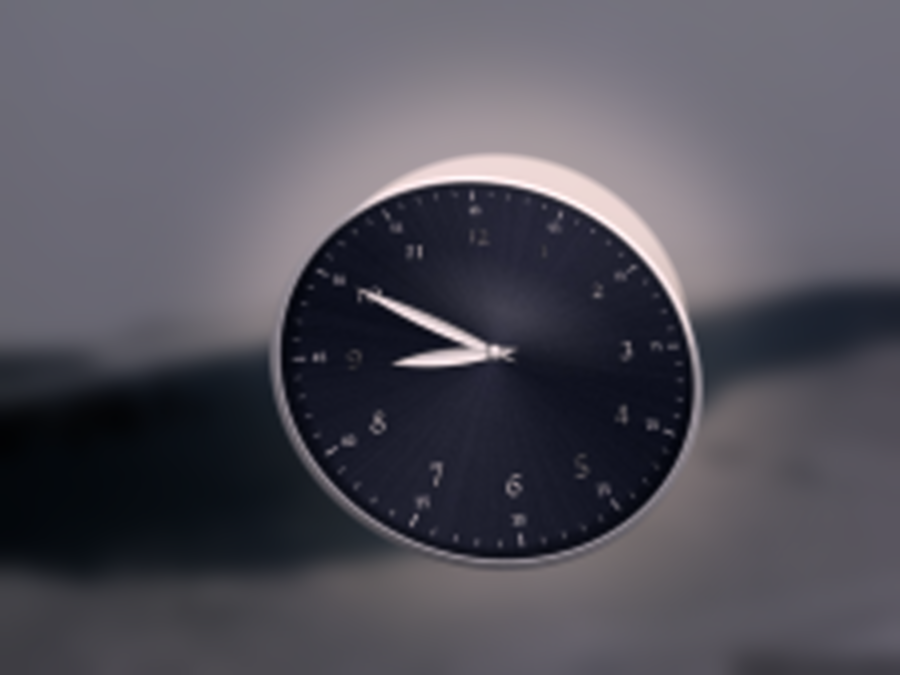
8:50
